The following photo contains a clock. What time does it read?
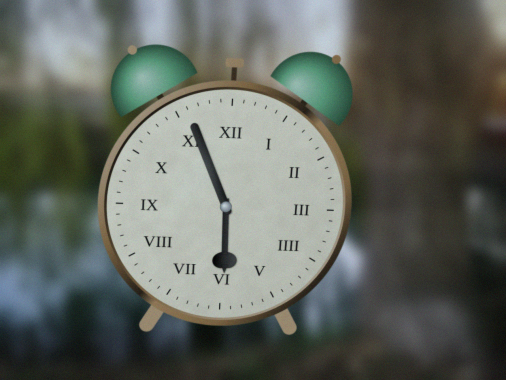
5:56
